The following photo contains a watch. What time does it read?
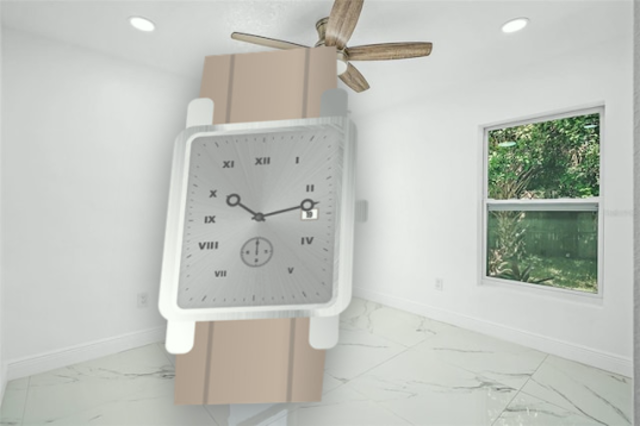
10:13
